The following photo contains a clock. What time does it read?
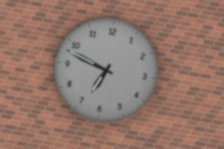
6:48
